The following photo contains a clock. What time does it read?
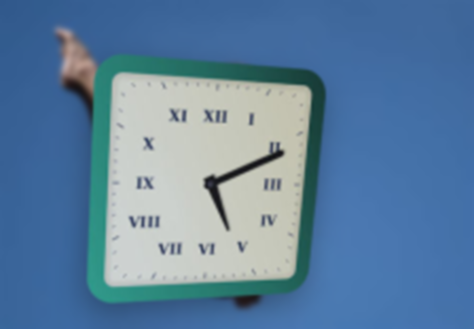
5:11
